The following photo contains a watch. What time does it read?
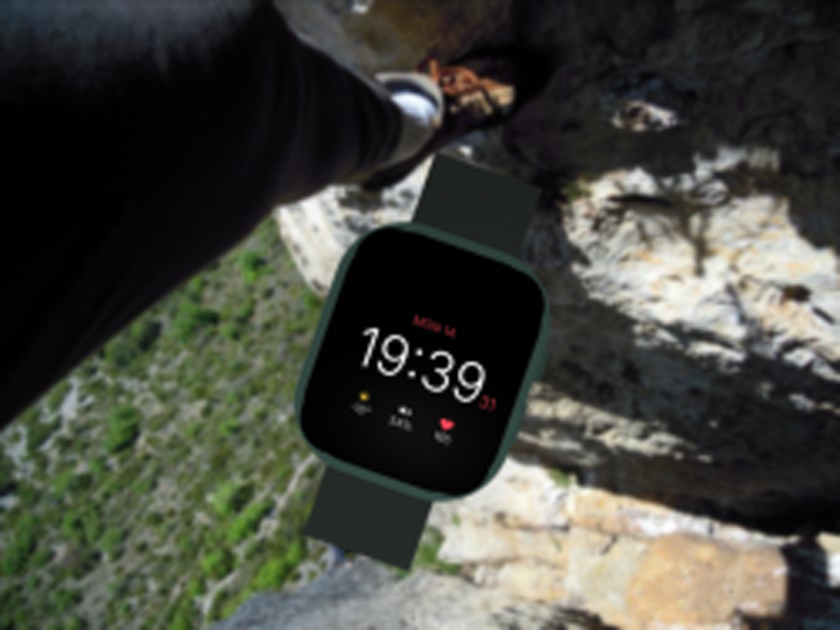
19:39
